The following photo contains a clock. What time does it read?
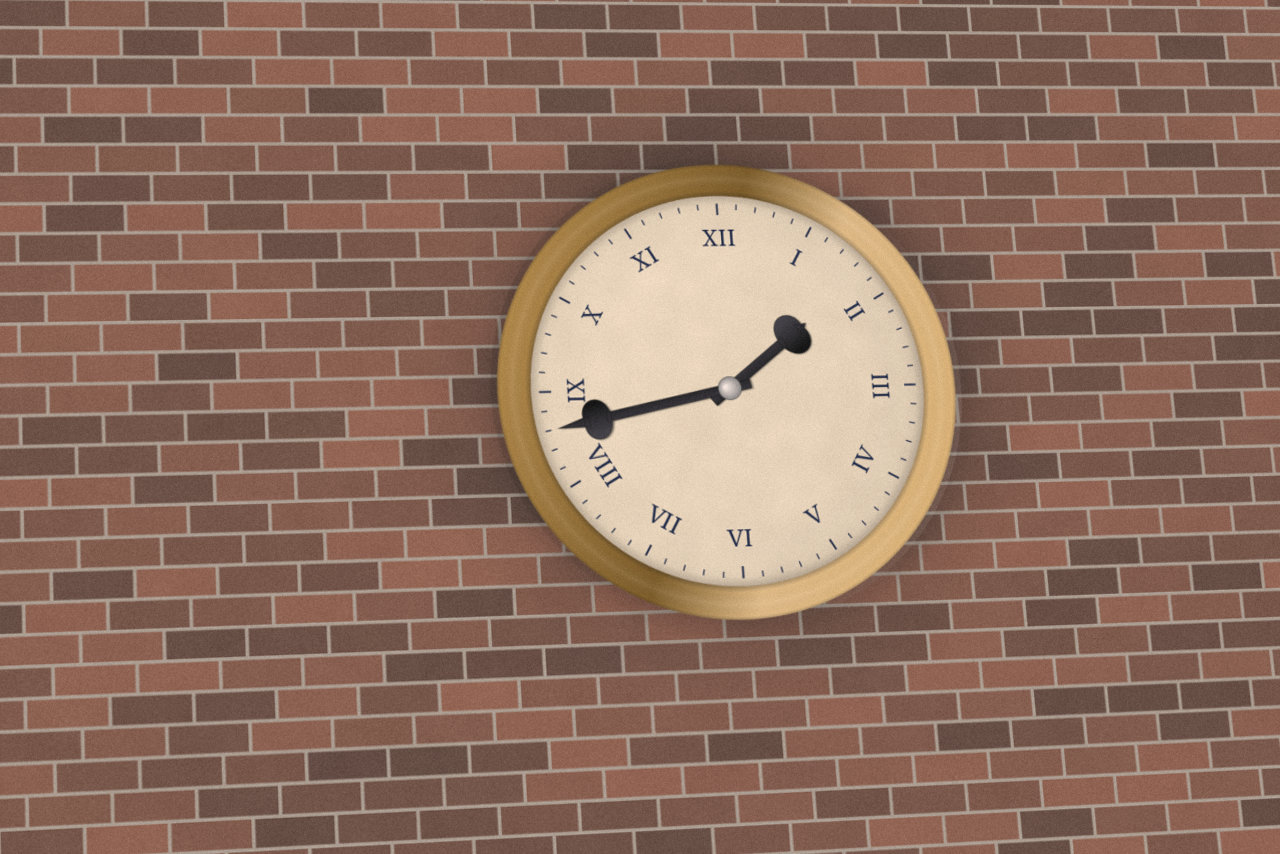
1:43
